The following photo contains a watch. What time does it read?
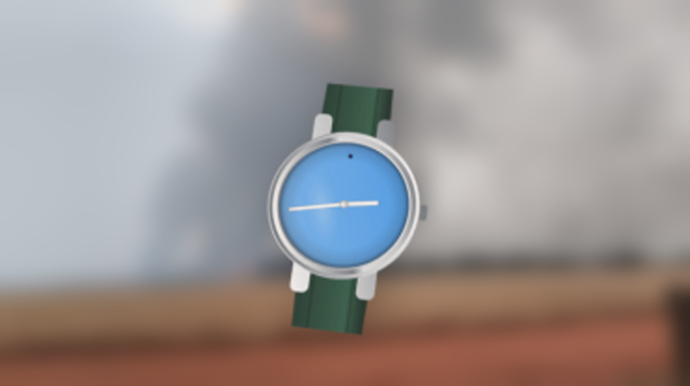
2:43
